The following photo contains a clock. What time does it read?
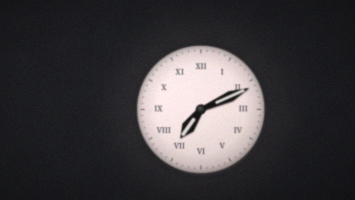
7:11
